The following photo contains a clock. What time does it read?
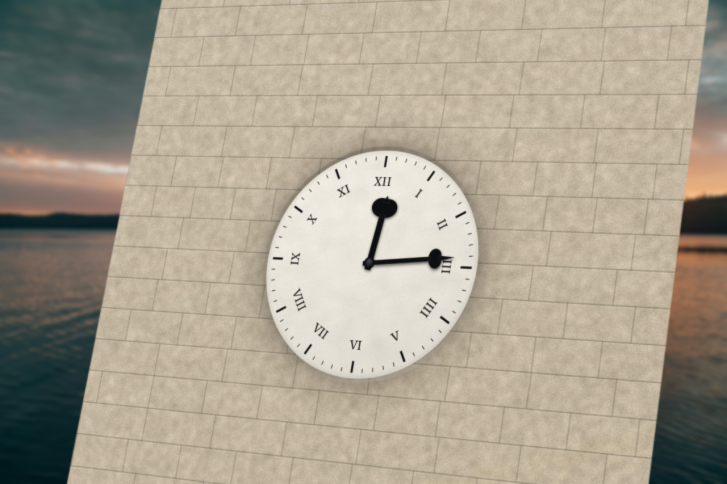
12:14
